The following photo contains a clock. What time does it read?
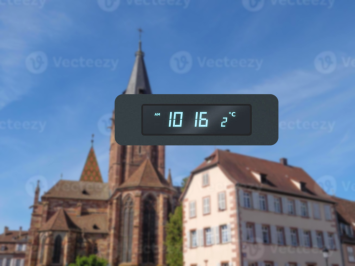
10:16
